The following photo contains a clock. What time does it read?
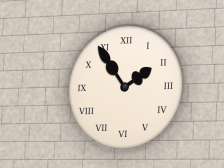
1:54
